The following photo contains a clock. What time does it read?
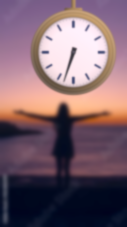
6:33
